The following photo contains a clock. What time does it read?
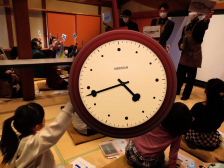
4:43
